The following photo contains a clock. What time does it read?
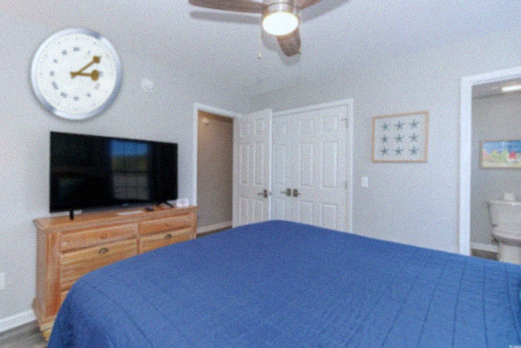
3:09
